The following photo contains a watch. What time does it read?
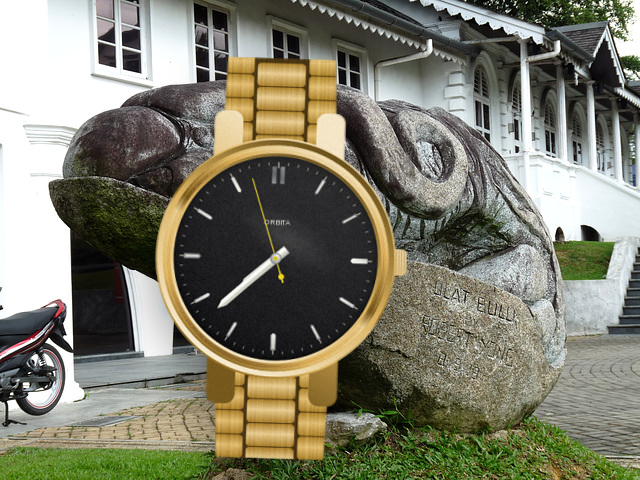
7:37:57
